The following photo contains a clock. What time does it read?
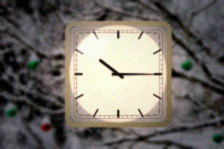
10:15
